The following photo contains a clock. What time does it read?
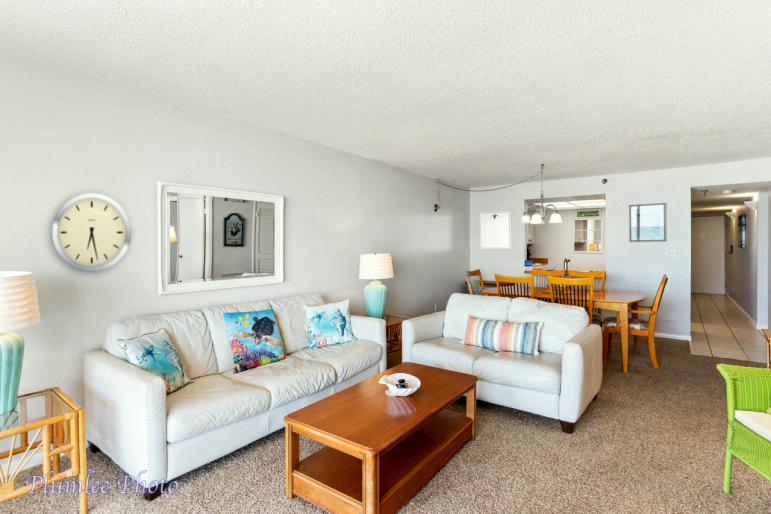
6:28
